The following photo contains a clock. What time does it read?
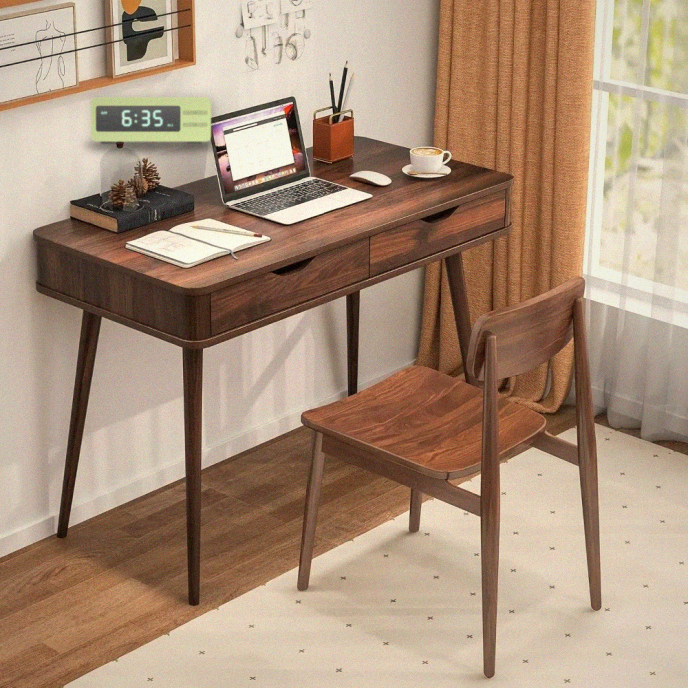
6:35
